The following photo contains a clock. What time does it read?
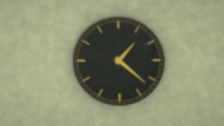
1:22
